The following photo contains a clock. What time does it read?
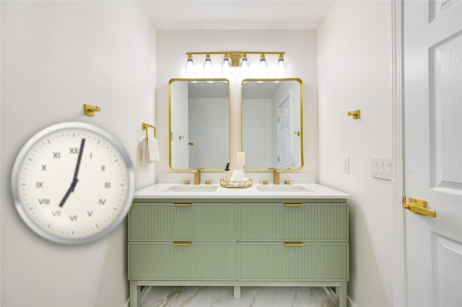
7:02
